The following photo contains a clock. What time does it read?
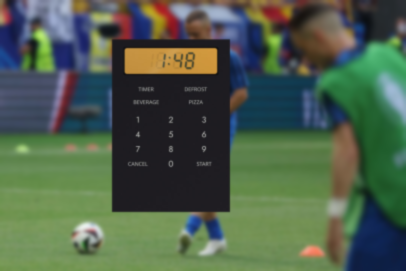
1:48
